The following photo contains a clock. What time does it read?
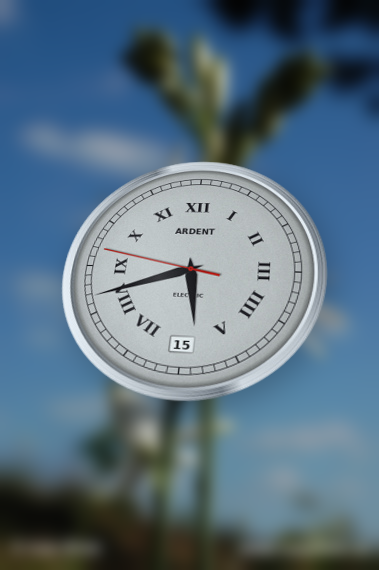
5:41:47
